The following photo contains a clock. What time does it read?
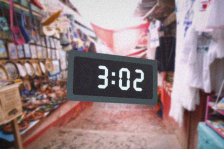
3:02
